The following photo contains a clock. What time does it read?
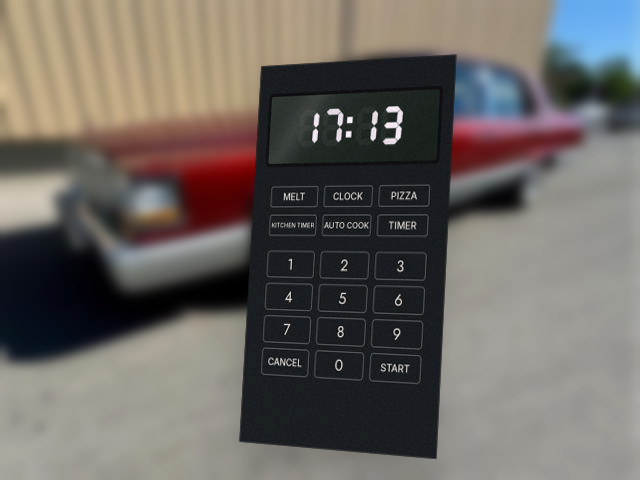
17:13
